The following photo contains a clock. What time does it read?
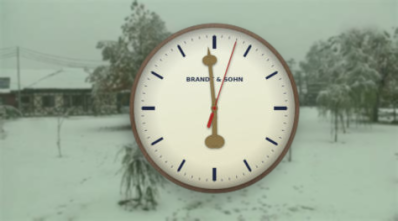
5:59:03
